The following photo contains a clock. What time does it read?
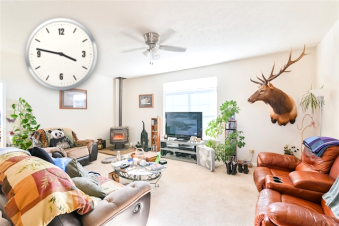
3:47
